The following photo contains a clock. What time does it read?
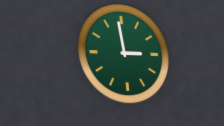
2:59
